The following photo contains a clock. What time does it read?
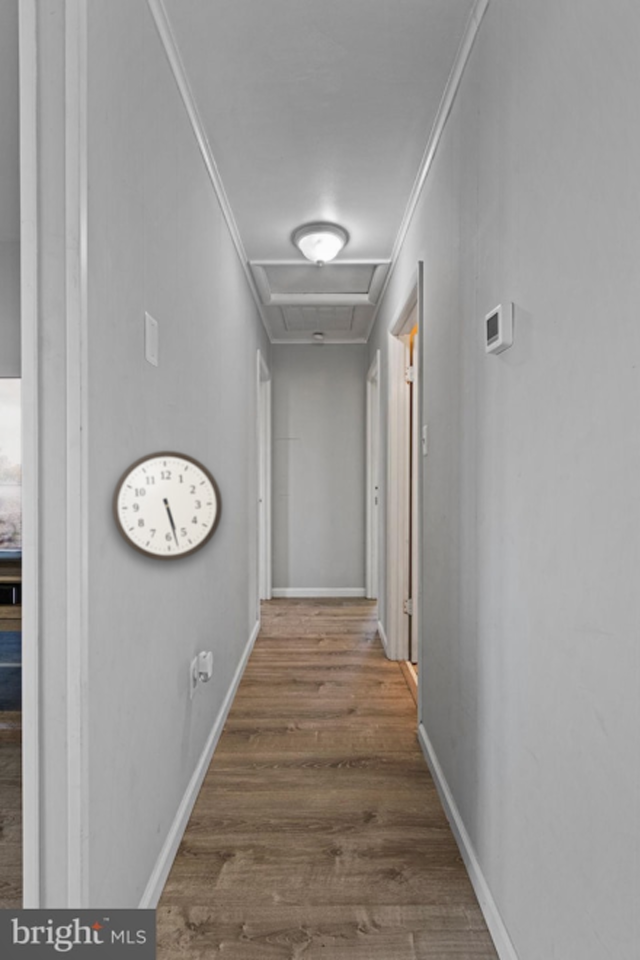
5:28
